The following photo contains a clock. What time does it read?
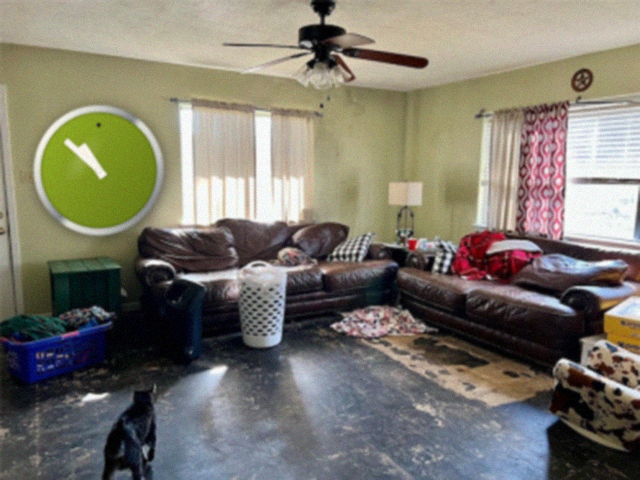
10:52
